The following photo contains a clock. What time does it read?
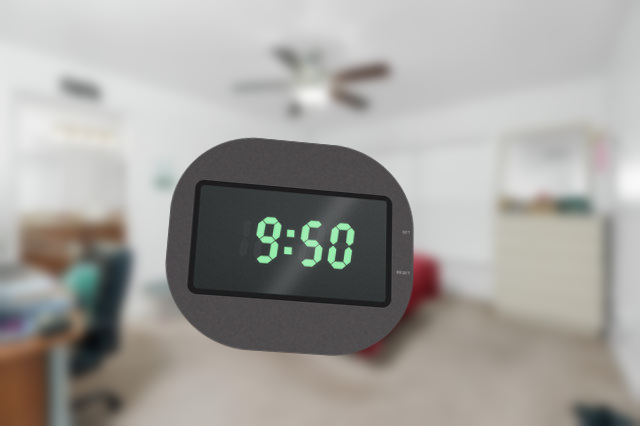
9:50
